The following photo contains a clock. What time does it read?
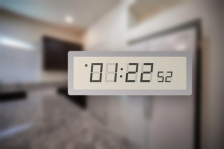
1:22:52
